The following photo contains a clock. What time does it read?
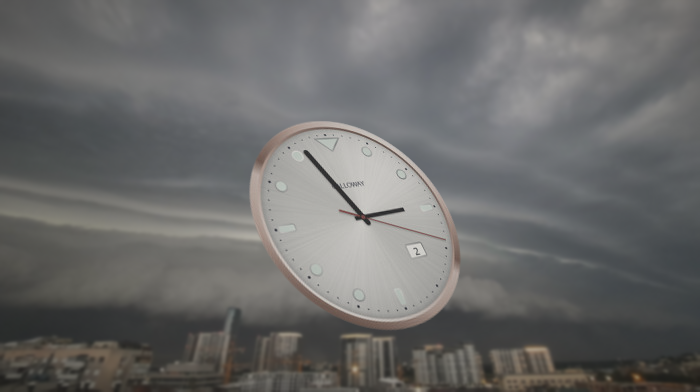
2:56:19
